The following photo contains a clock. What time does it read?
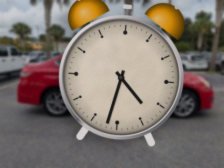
4:32
